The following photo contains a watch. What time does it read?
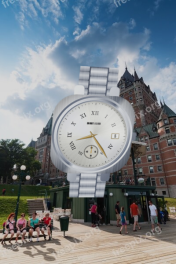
8:24
